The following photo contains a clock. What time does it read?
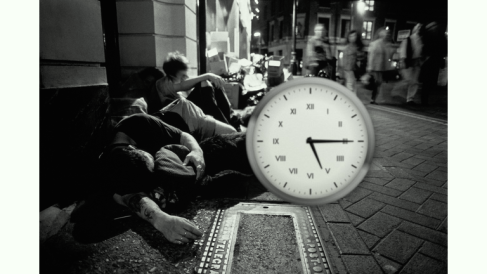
5:15
